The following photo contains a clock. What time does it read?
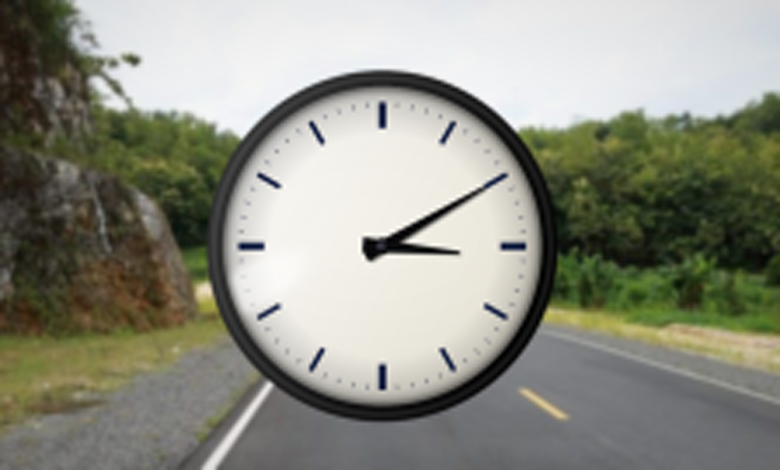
3:10
